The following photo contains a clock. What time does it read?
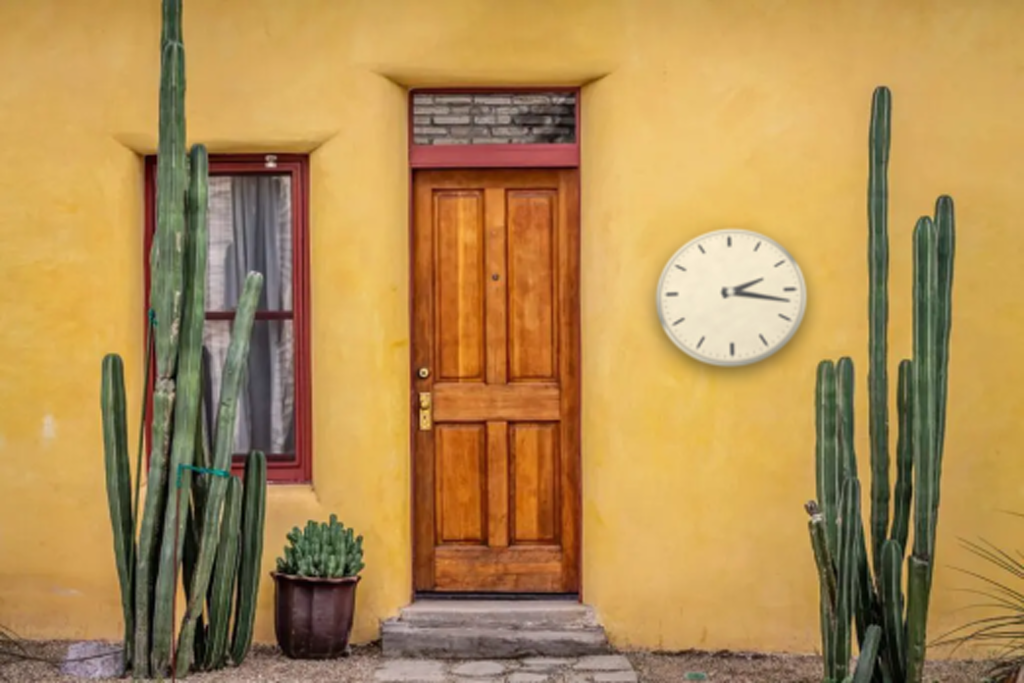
2:17
